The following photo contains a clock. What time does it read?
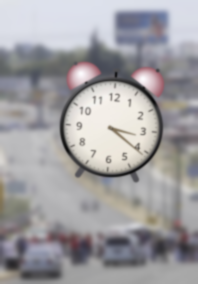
3:21
